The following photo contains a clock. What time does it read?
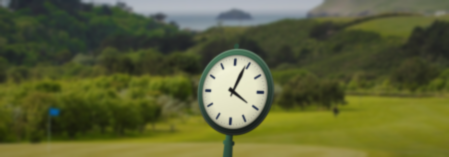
4:04
